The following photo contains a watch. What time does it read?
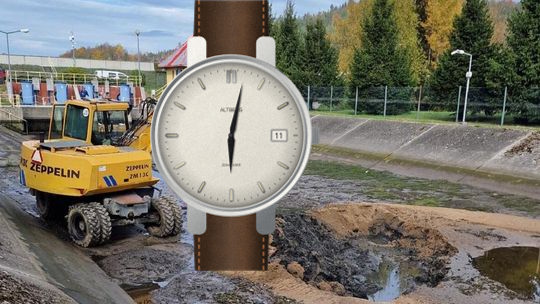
6:02
